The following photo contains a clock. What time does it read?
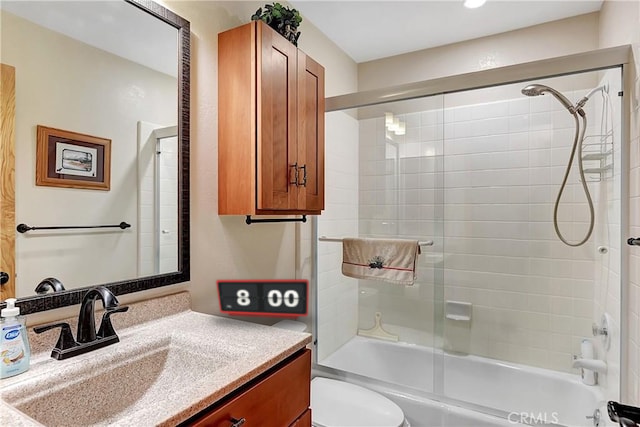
8:00
